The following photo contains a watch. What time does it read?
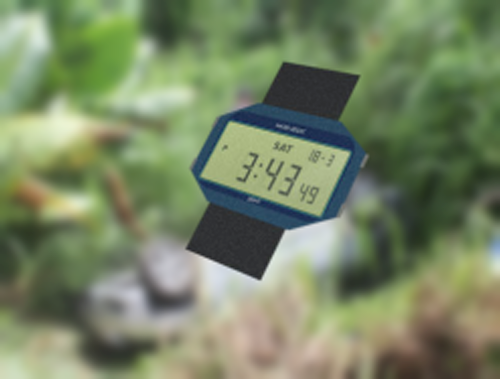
3:43:49
